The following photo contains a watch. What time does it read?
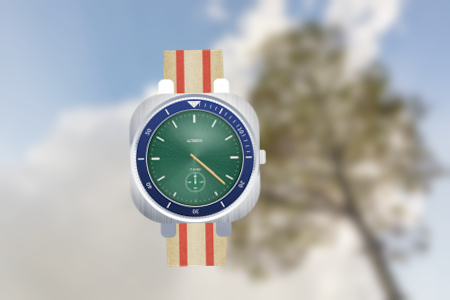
4:22
